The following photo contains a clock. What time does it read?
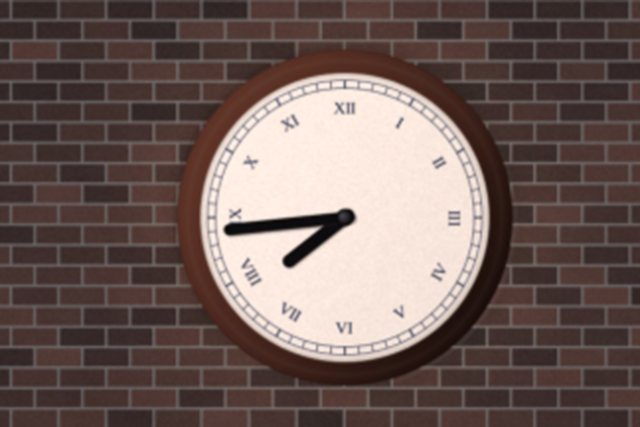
7:44
